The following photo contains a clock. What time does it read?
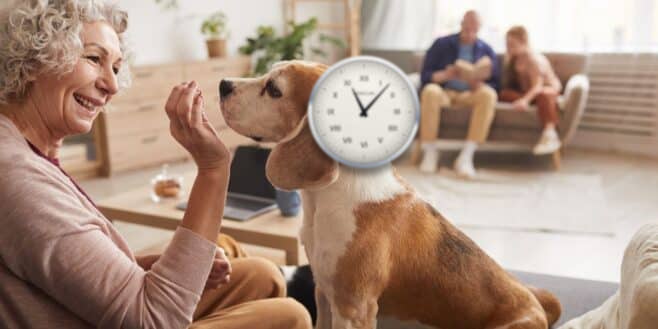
11:07
